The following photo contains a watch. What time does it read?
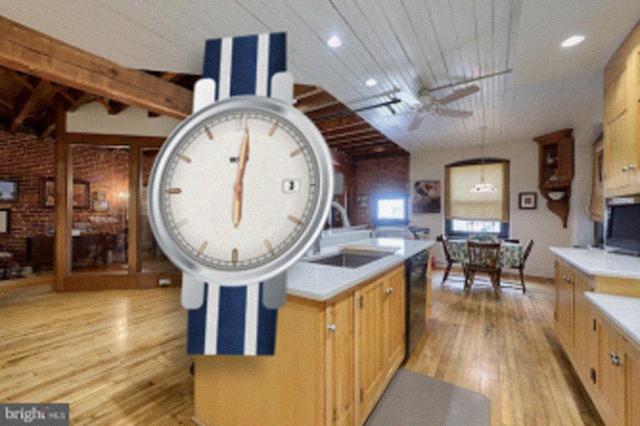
6:01
